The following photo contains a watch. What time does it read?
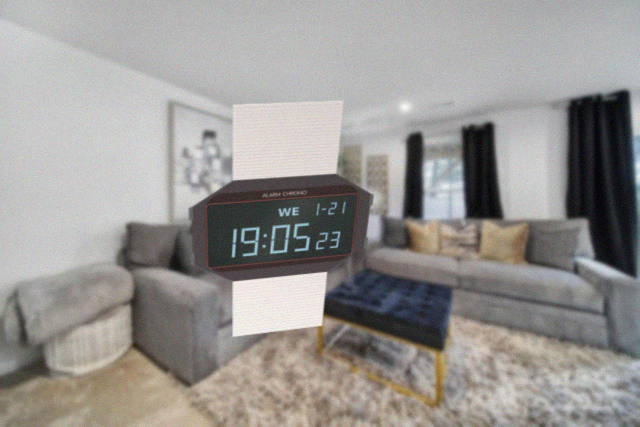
19:05:23
